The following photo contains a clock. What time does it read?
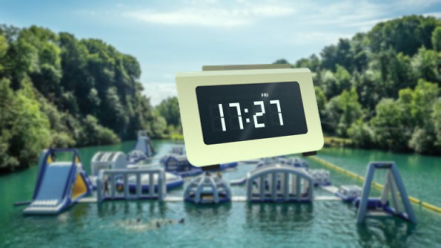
17:27
